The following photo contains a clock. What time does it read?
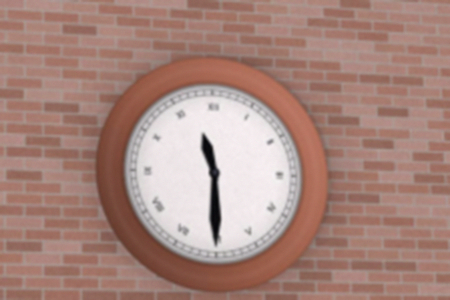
11:30
